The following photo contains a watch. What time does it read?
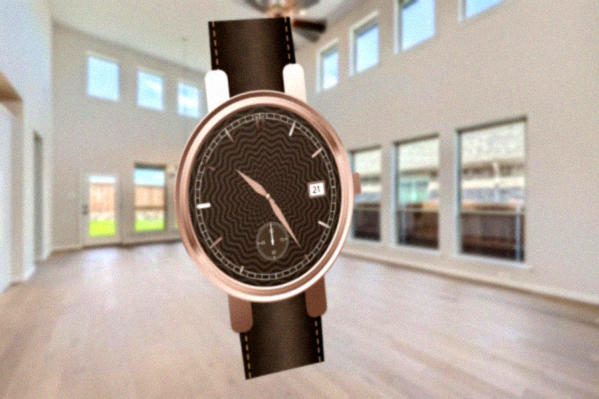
10:25
